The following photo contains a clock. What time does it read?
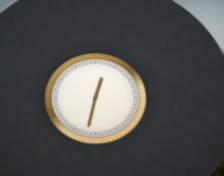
12:32
